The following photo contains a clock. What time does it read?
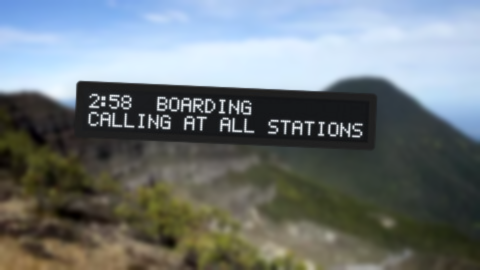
2:58
